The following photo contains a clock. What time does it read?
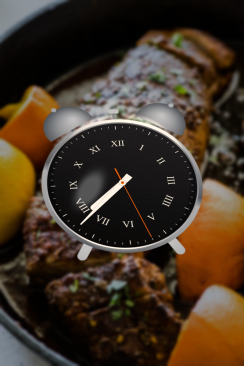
7:37:27
